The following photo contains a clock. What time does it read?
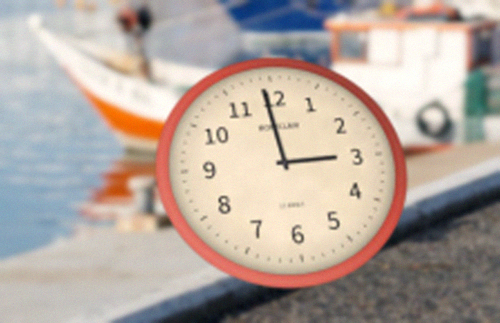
2:59
